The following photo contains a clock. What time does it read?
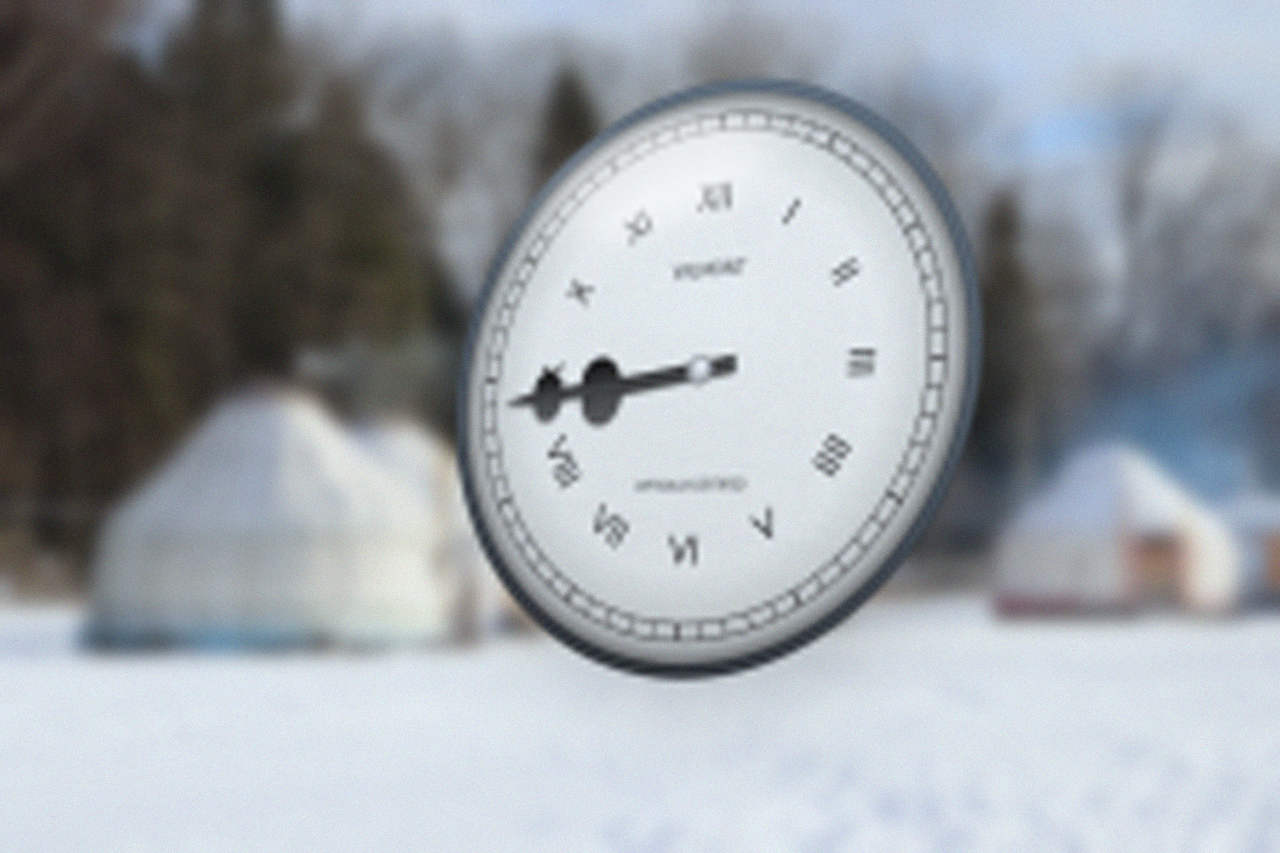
8:44
